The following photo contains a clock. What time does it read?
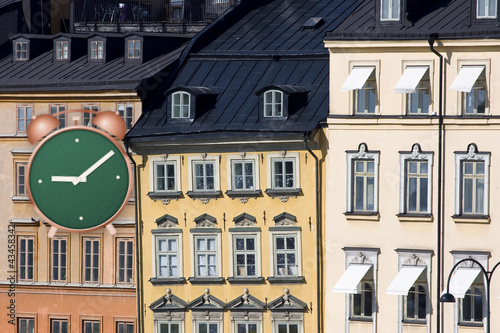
9:09
